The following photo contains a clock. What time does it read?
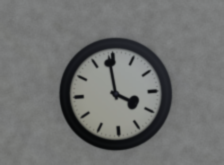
3:59
